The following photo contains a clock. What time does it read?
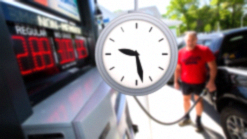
9:28
